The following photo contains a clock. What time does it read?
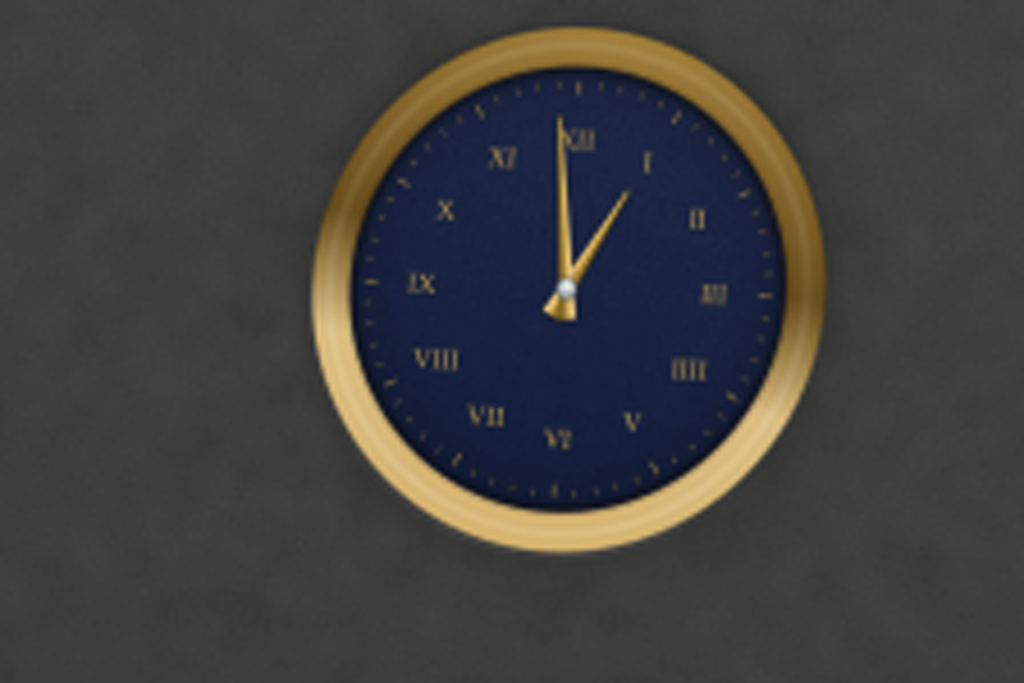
12:59
